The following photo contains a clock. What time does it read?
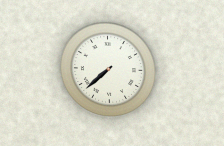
7:38
